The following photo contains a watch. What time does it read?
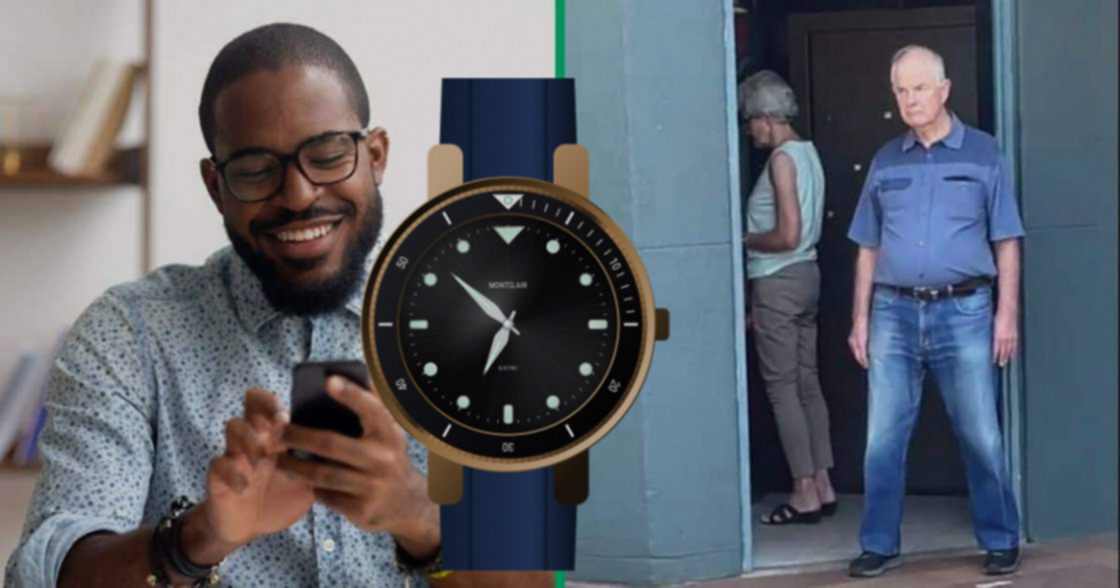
6:52
